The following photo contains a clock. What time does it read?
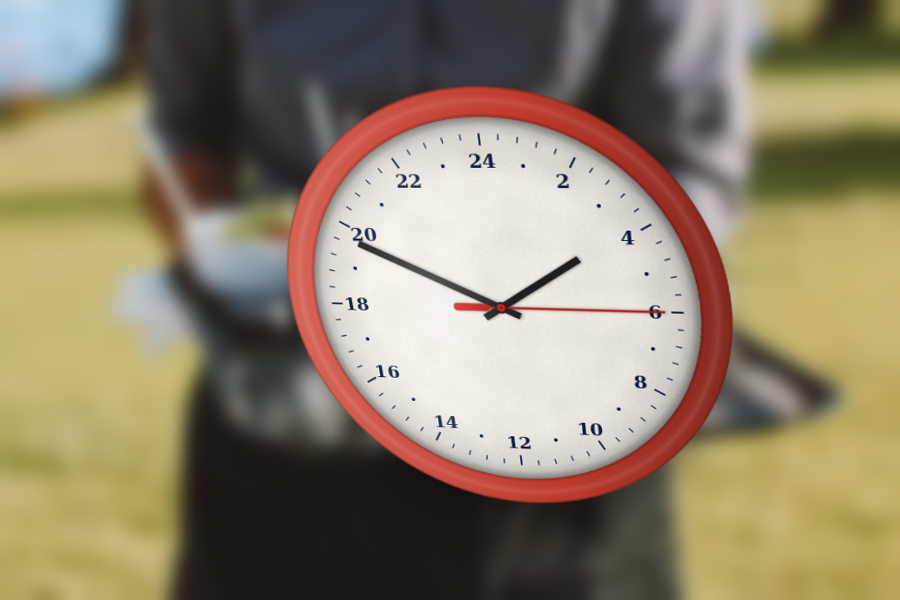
3:49:15
